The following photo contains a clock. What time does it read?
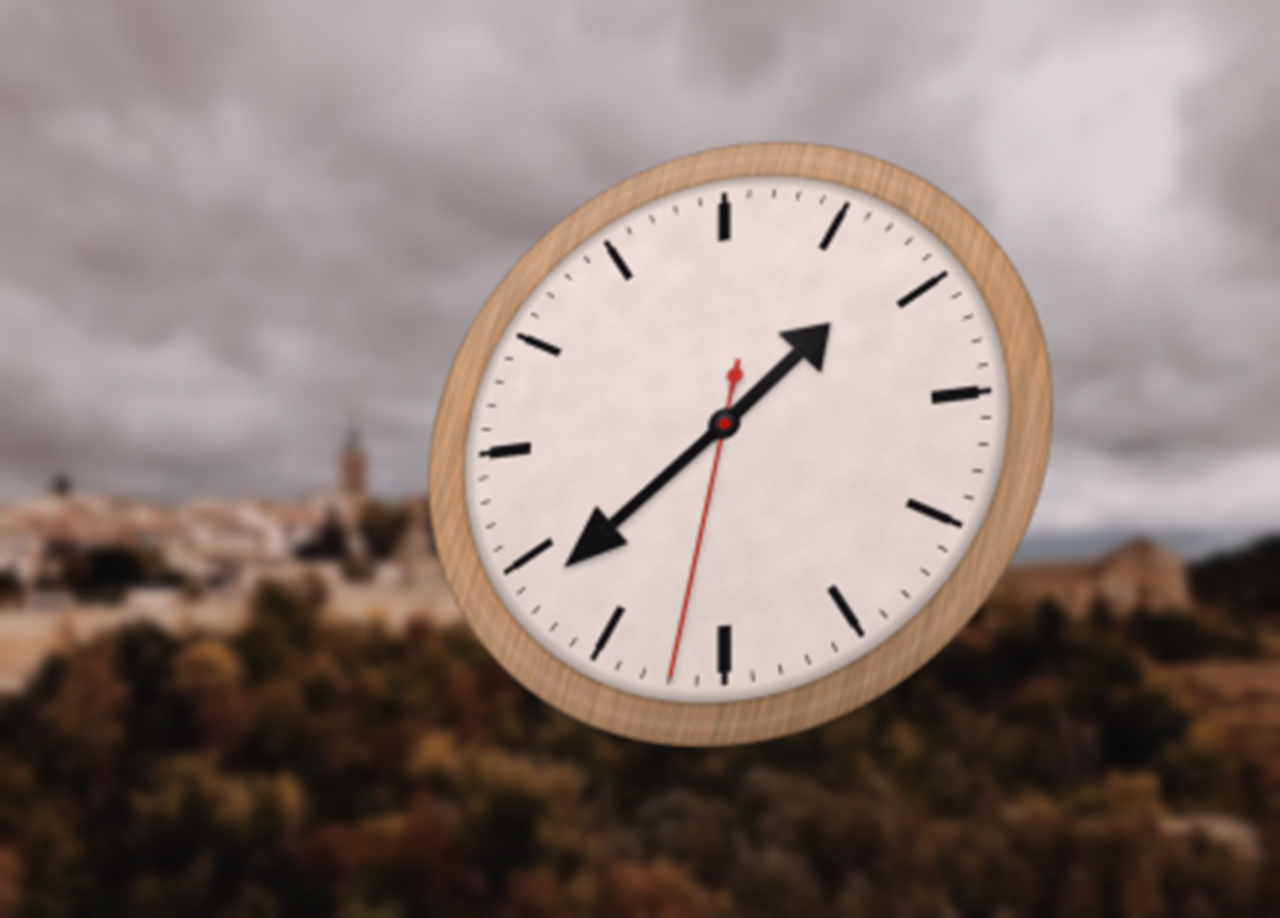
1:38:32
